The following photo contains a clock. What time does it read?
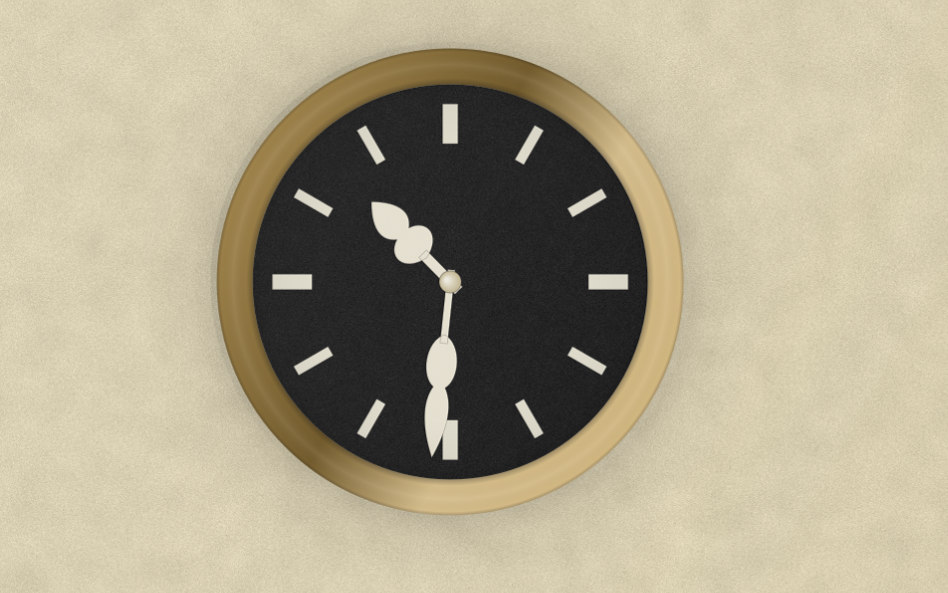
10:31
